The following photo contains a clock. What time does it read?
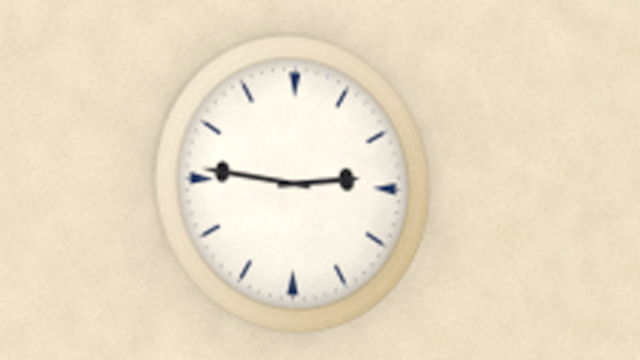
2:46
